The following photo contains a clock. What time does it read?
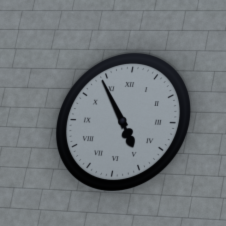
4:54
